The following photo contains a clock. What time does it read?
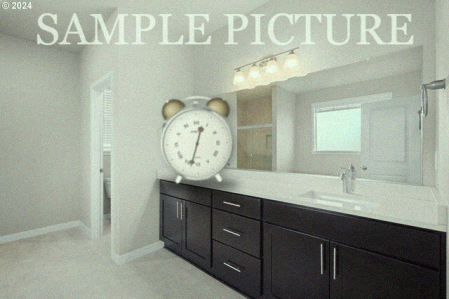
12:33
